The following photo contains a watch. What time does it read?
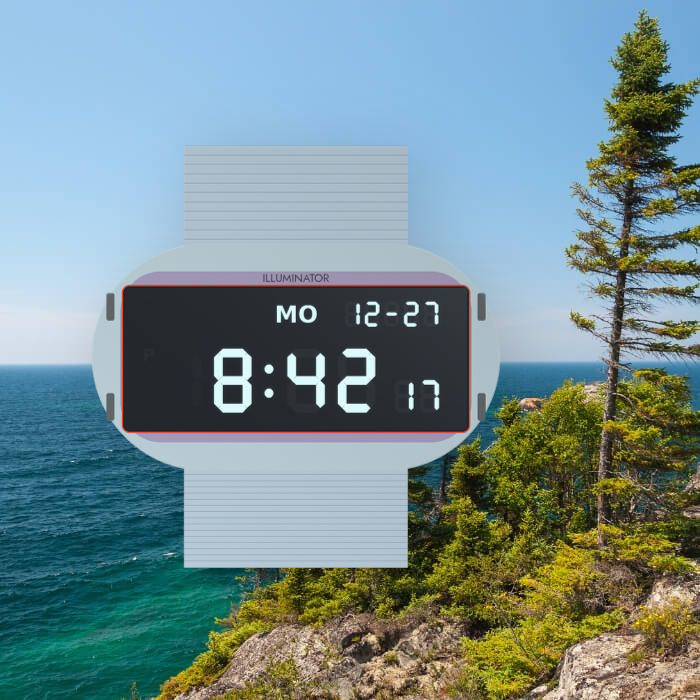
8:42:17
